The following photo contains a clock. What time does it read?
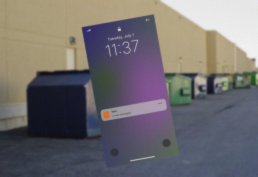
11:37
